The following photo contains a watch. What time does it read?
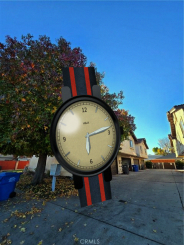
6:13
